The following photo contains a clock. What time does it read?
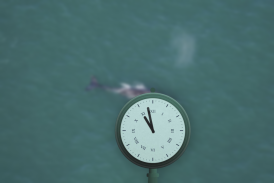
10:58
